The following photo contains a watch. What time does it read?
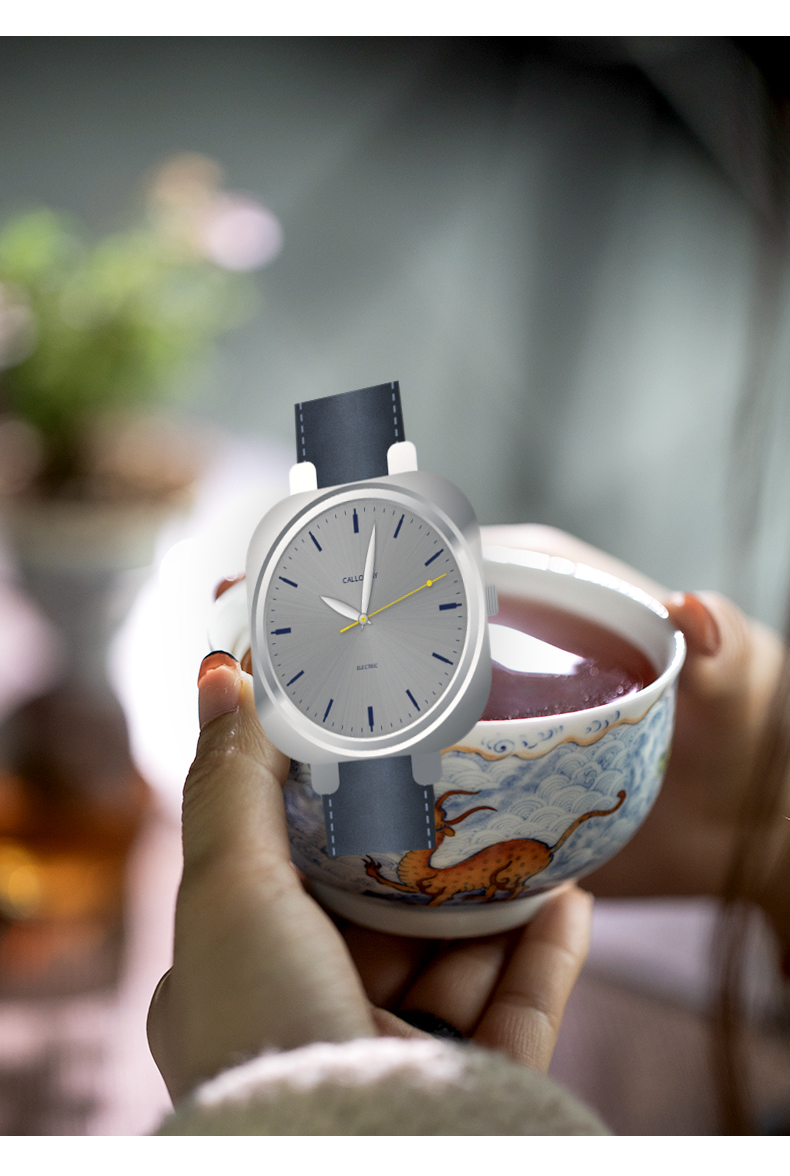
10:02:12
